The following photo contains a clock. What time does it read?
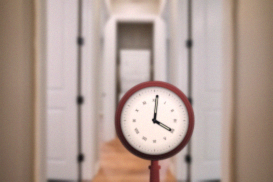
4:01
